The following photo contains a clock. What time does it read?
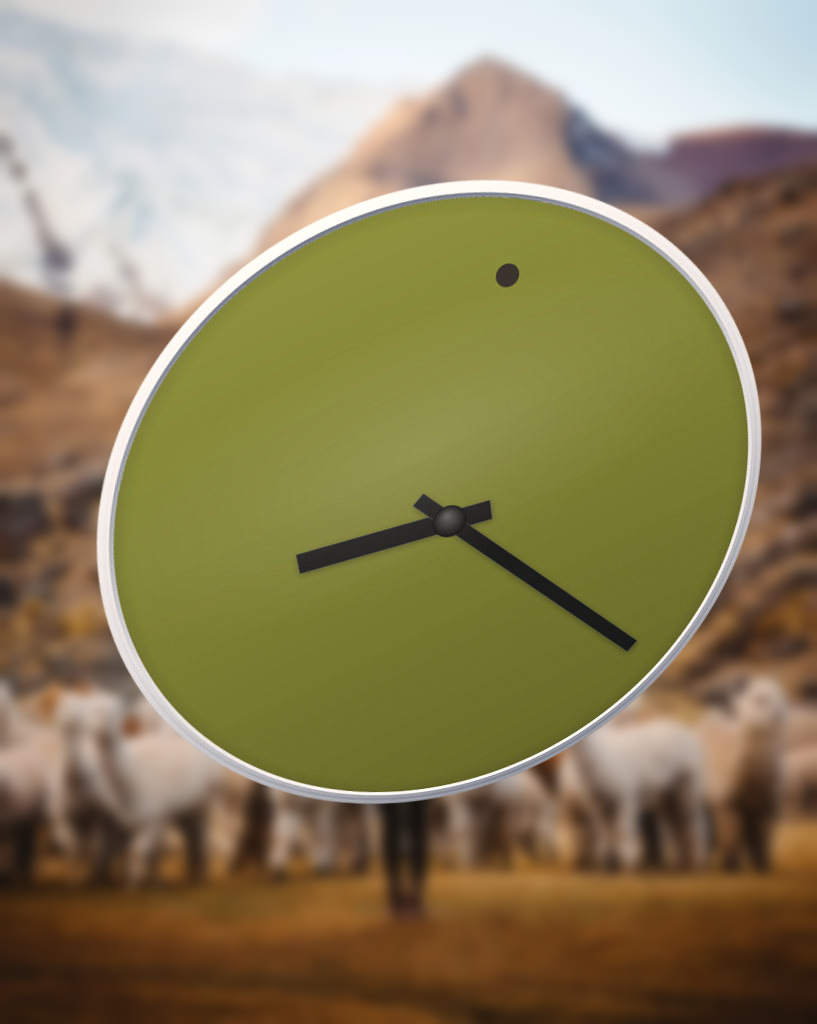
8:20
